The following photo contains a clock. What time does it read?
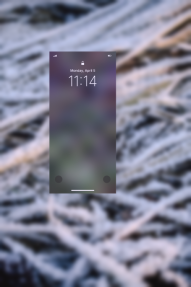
11:14
